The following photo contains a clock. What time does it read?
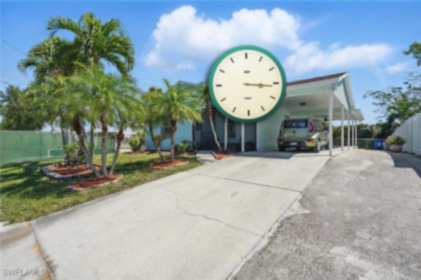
3:16
